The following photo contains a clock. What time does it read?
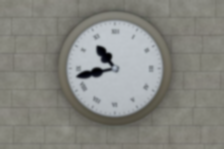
10:43
